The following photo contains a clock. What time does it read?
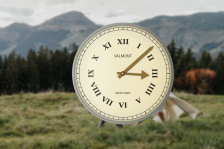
3:08
